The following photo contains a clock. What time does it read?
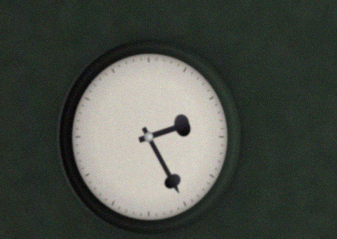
2:25
